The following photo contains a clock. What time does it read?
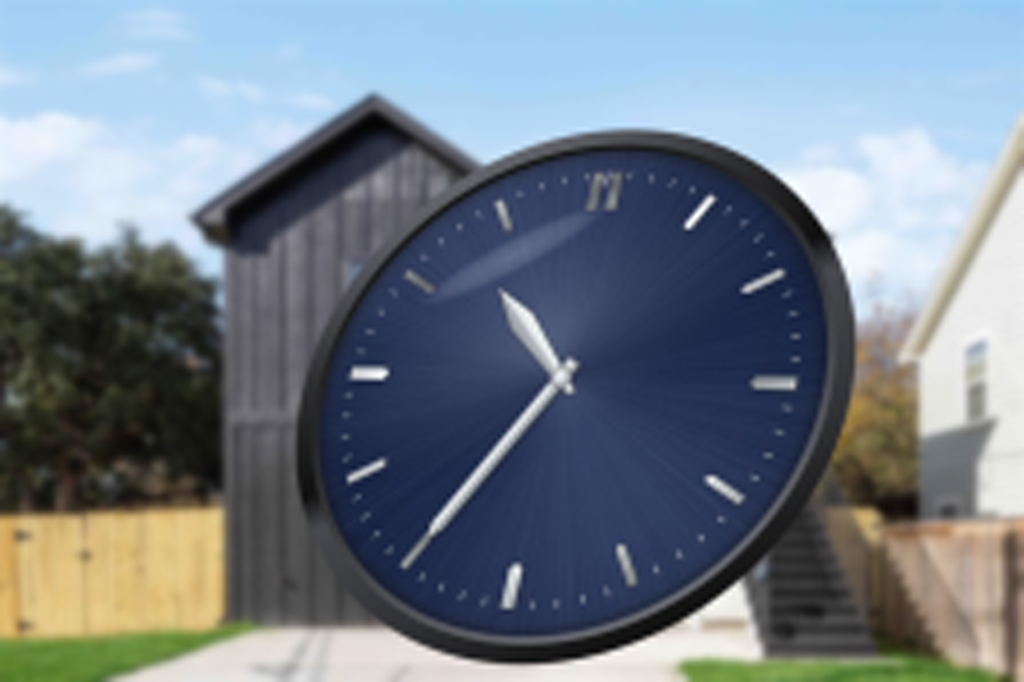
10:35
